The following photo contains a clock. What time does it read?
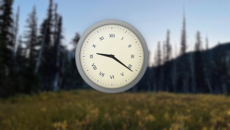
9:21
